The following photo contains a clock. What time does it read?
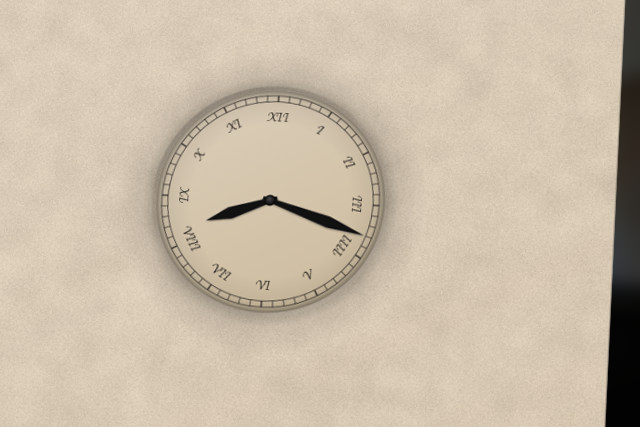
8:18
